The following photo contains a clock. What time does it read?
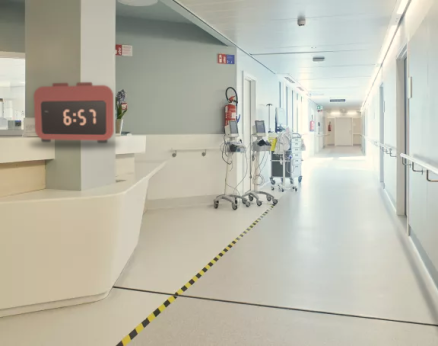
6:57
